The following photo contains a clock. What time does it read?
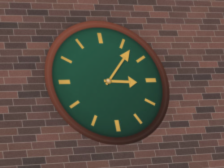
3:07
